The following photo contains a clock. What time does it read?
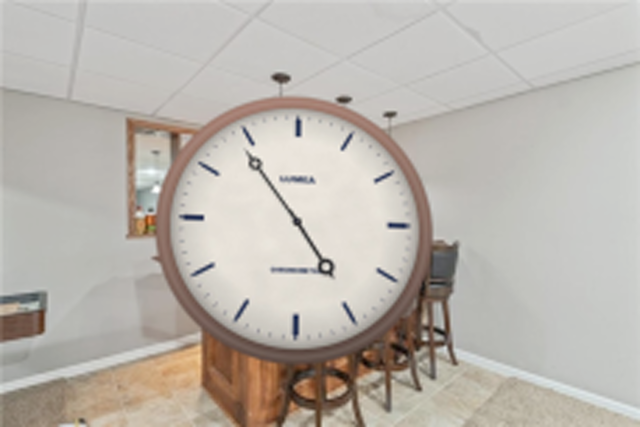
4:54
